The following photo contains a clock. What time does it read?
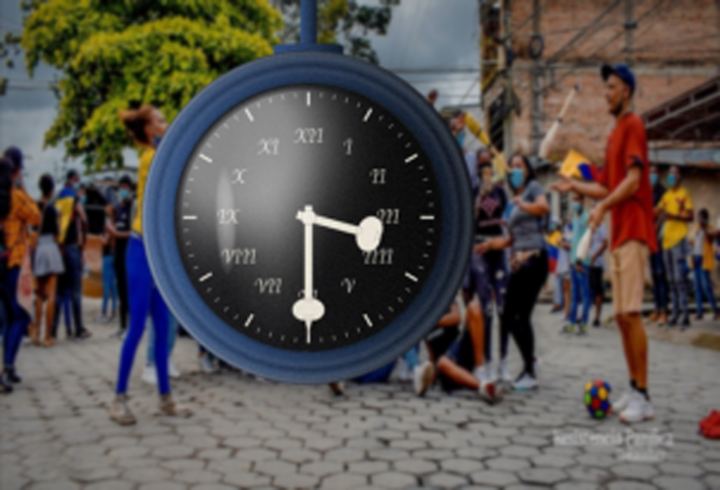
3:30
